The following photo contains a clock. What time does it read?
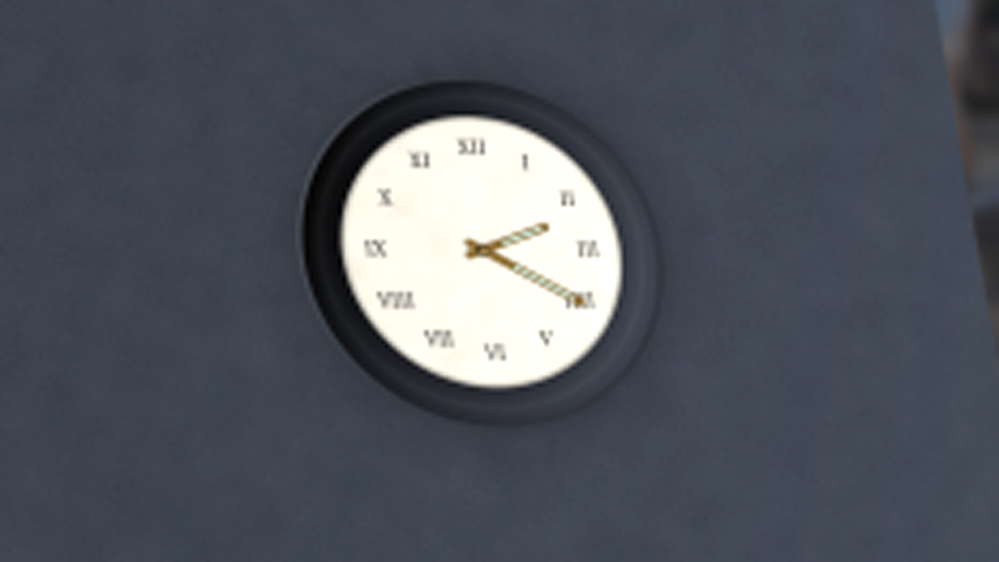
2:20
